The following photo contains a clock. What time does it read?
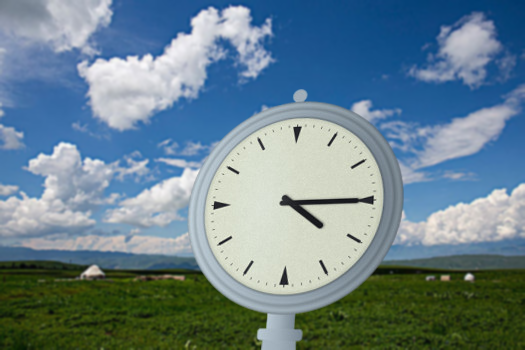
4:15
